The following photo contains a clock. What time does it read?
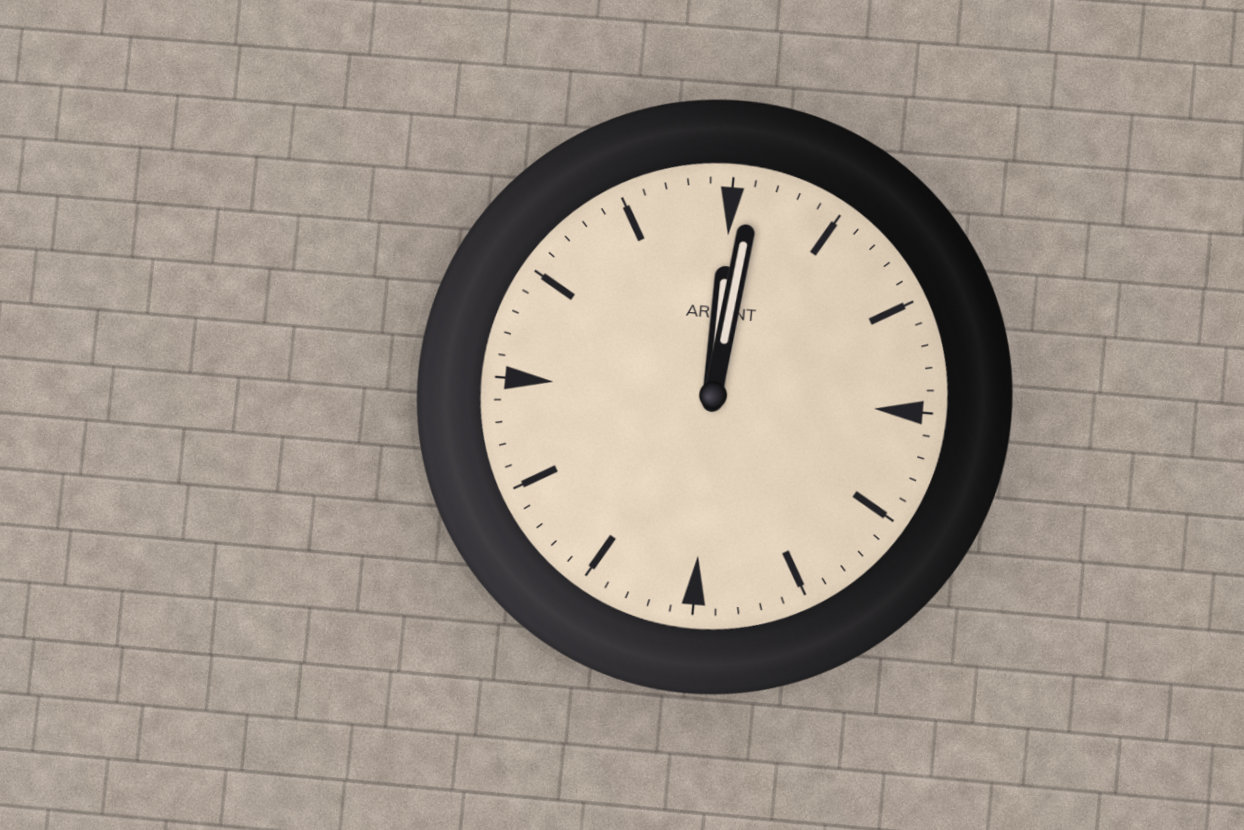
12:01
